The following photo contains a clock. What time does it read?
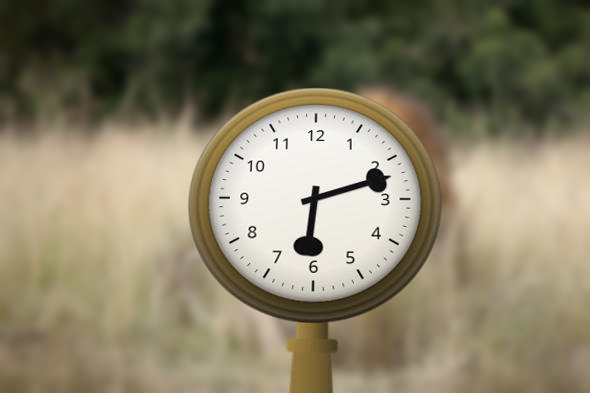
6:12
